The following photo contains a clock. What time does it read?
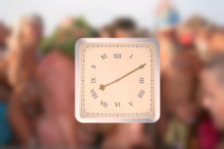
8:10
